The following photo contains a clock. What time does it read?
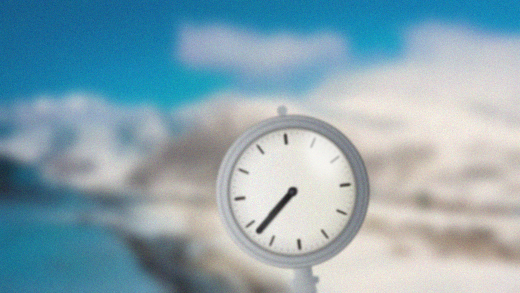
7:38
